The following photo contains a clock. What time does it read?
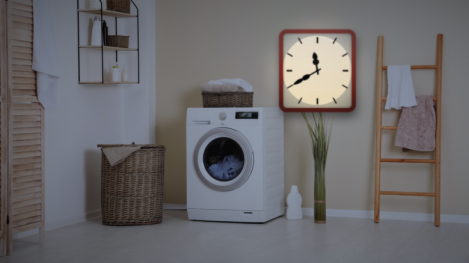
11:40
